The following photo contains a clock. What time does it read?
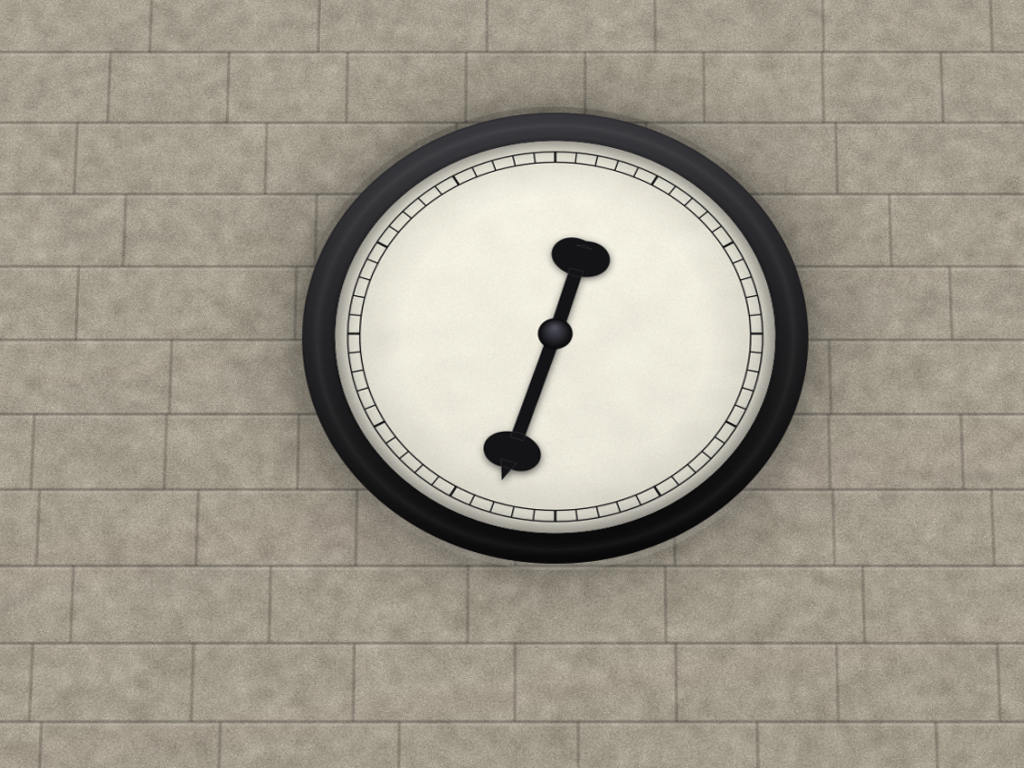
12:33
